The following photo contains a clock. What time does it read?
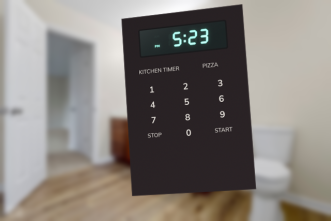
5:23
